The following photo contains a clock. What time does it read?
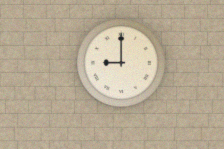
9:00
